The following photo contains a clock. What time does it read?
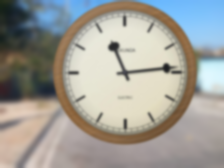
11:14
